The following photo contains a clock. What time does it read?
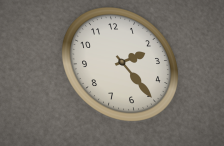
2:25
